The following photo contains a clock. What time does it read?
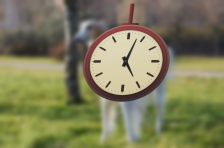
5:03
